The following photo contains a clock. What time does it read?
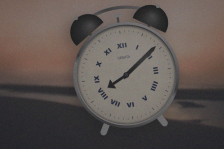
8:09
